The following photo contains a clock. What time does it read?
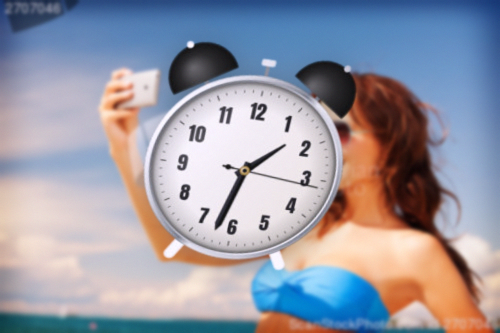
1:32:16
